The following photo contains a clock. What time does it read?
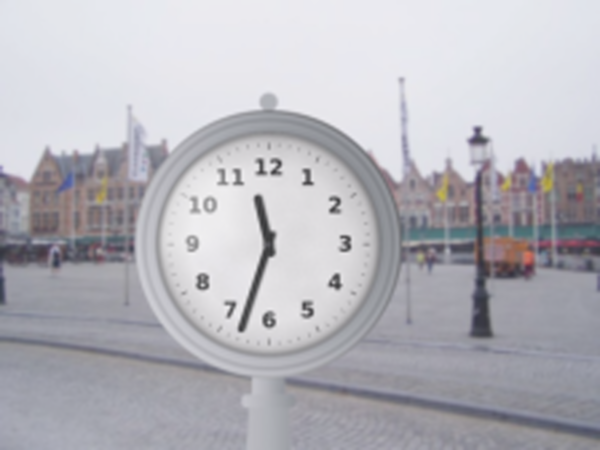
11:33
